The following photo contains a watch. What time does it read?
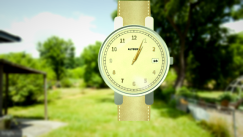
1:04
